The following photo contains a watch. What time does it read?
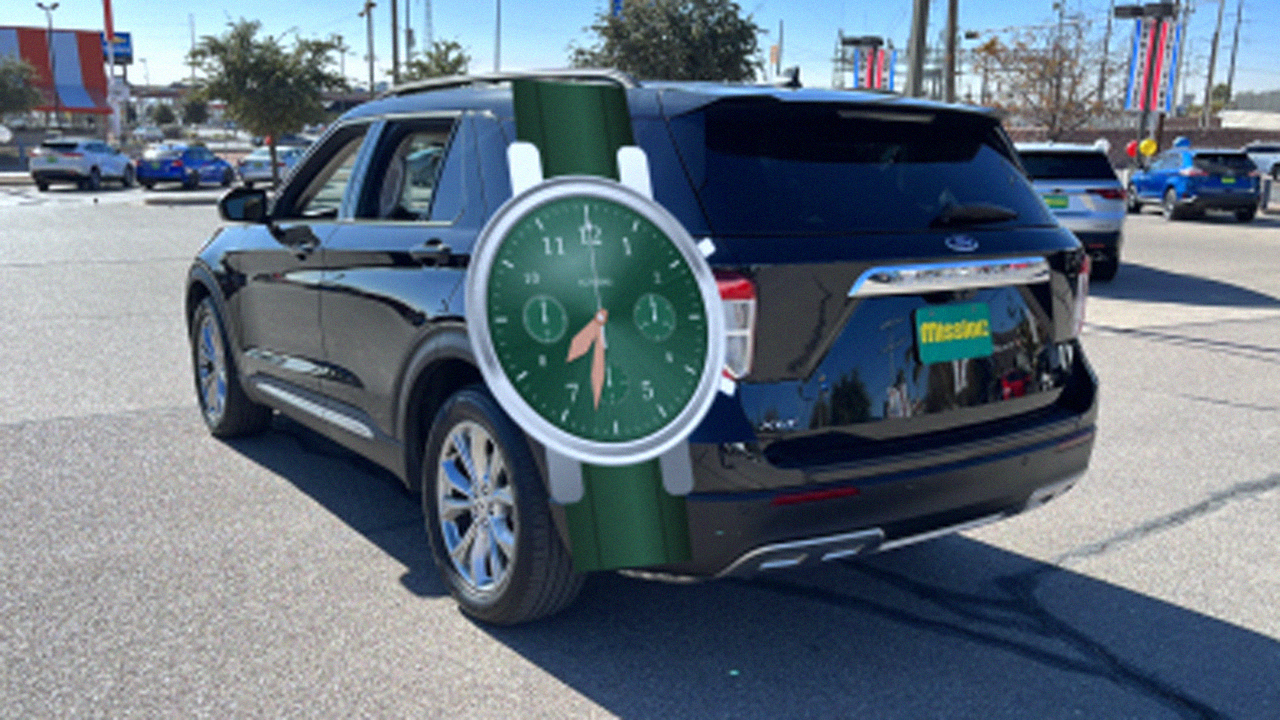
7:32
